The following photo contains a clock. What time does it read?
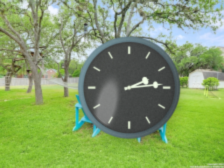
2:14
